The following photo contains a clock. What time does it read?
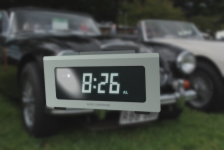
8:26
